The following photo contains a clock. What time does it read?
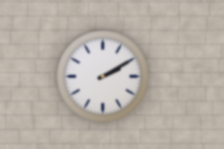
2:10
